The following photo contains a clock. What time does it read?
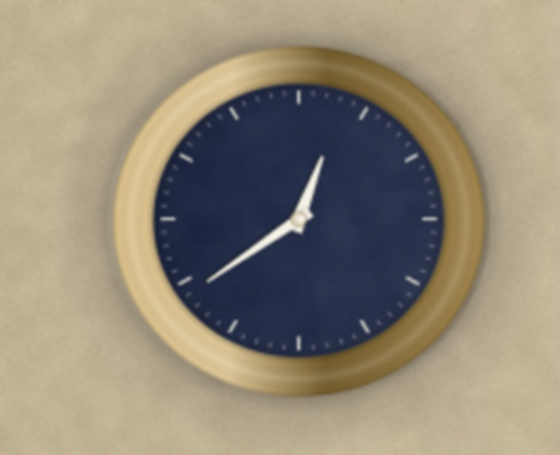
12:39
